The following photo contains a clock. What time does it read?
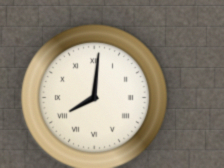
8:01
